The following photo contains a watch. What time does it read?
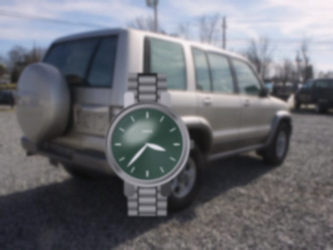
3:37
